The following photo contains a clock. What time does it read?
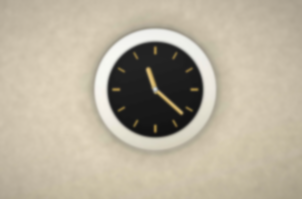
11:22
